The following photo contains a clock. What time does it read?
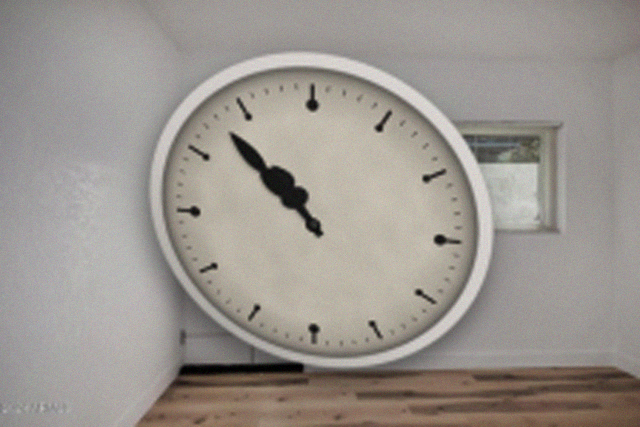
10:53
